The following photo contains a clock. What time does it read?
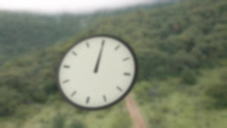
12:00
